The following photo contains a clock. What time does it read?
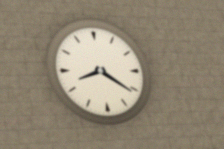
8:21
